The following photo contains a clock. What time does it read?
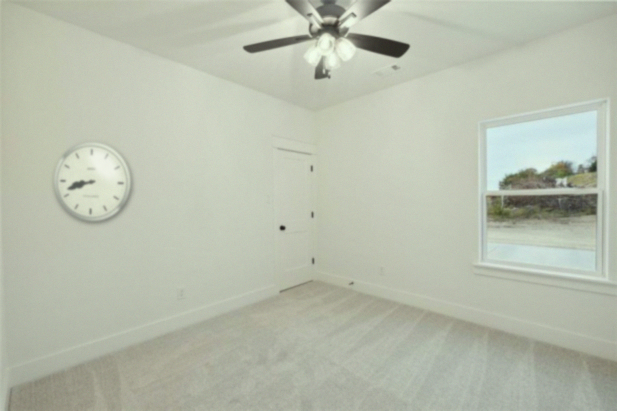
8:42
